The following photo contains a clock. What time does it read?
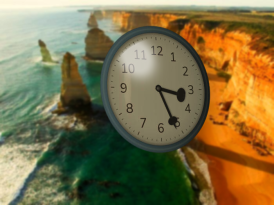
3:26
